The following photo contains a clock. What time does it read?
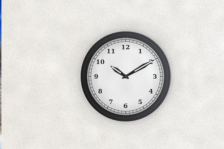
10:10
